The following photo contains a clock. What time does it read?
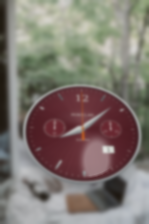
8:08
